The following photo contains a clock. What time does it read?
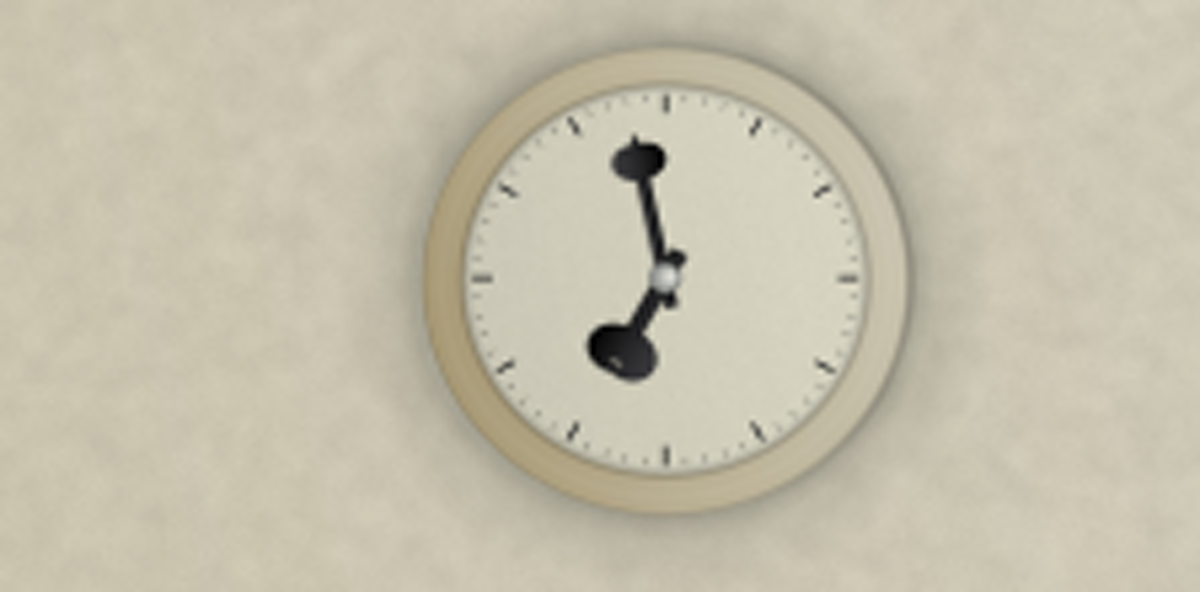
6:58
